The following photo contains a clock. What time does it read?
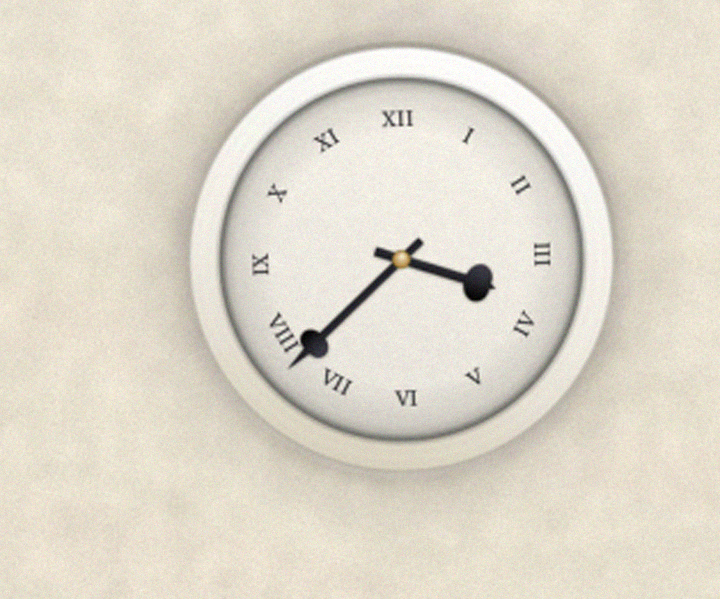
3:38
